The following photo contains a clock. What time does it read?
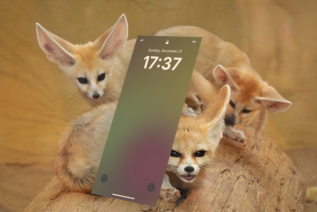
17:37
